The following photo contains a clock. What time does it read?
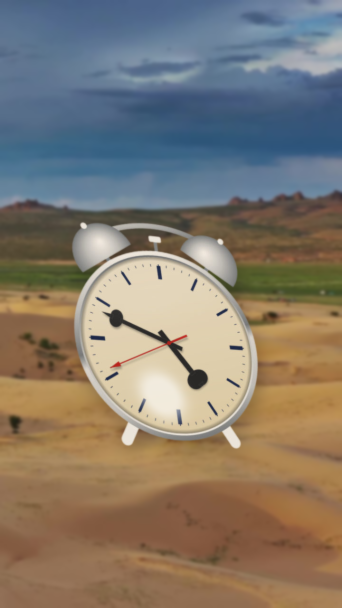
4:48:41
